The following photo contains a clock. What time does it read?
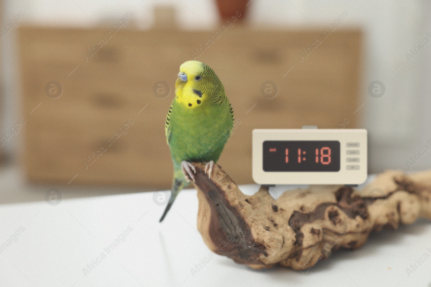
11:18
